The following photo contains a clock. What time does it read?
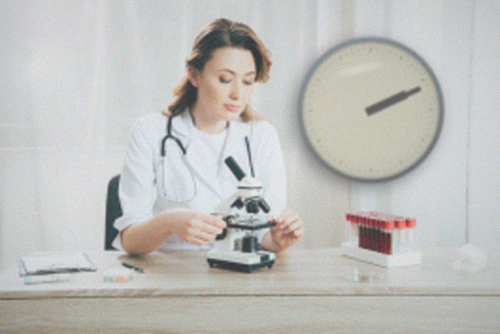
2:11
